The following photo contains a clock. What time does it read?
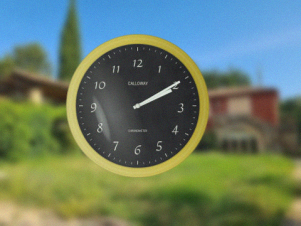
2:10
